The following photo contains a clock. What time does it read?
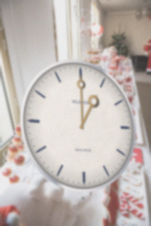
1:00
